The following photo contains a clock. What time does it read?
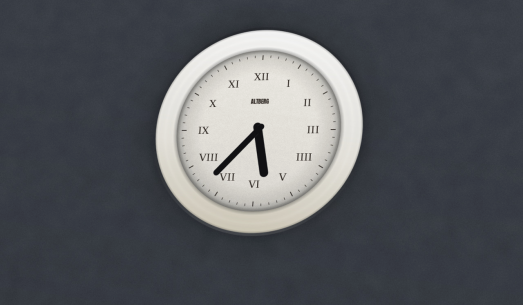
5:37
